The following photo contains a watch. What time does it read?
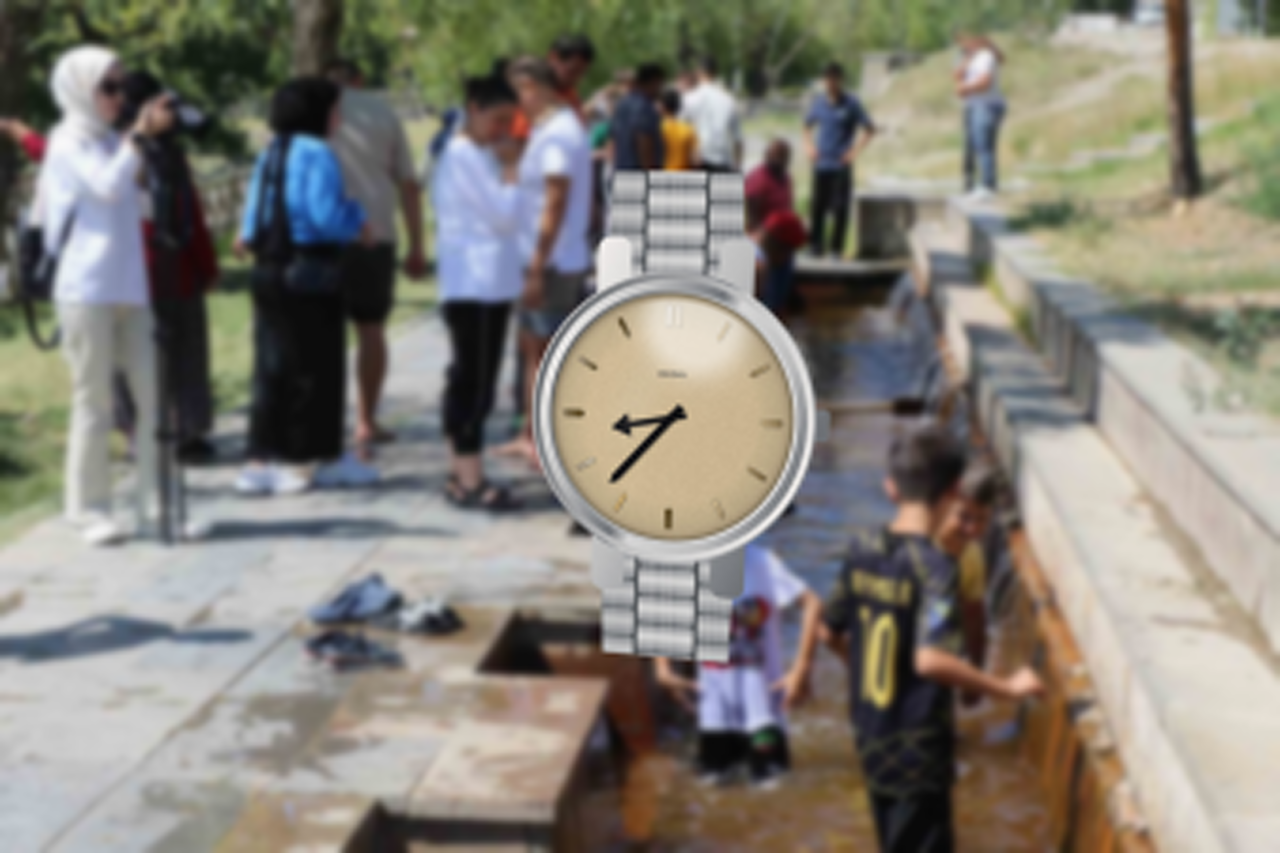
8:37
